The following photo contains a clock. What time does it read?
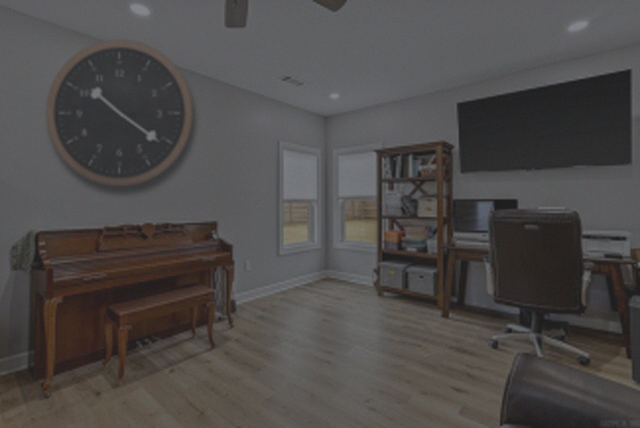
10:21
